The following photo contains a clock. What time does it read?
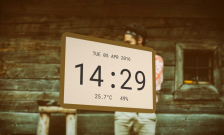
14:29
